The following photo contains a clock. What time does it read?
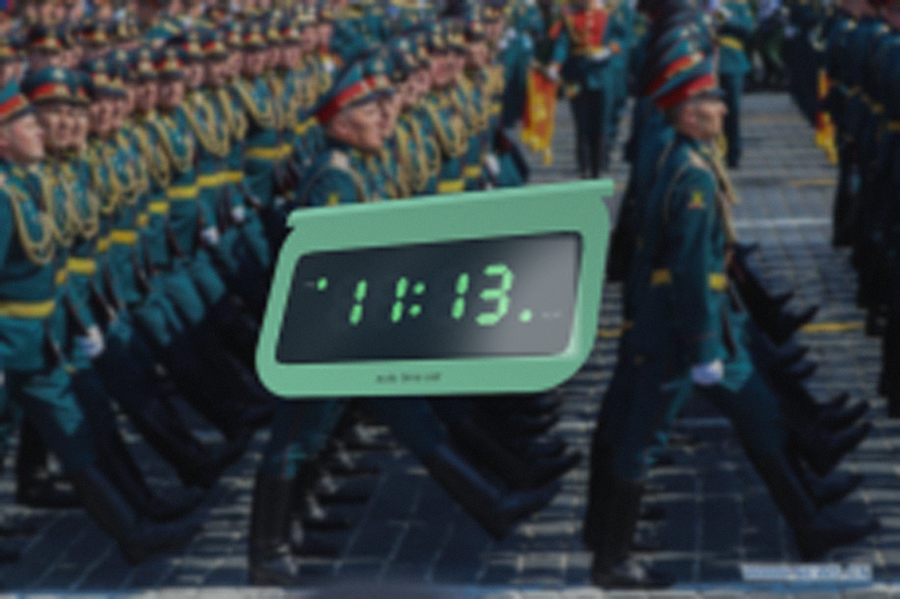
11:13
